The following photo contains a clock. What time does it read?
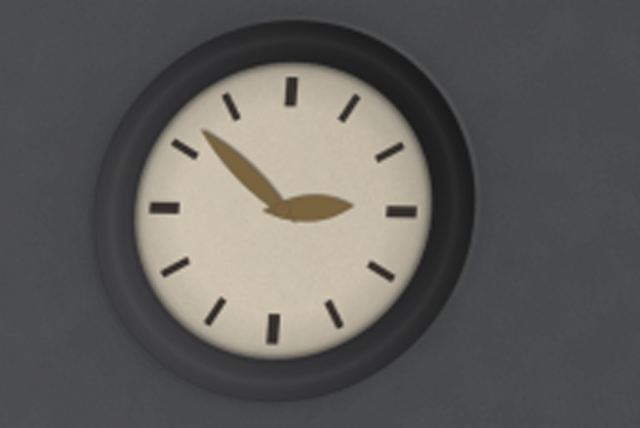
2:52
